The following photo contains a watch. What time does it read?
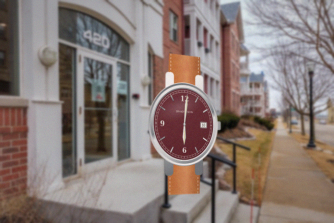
6:01
